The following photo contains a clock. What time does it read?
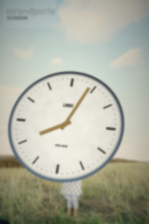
8:04
